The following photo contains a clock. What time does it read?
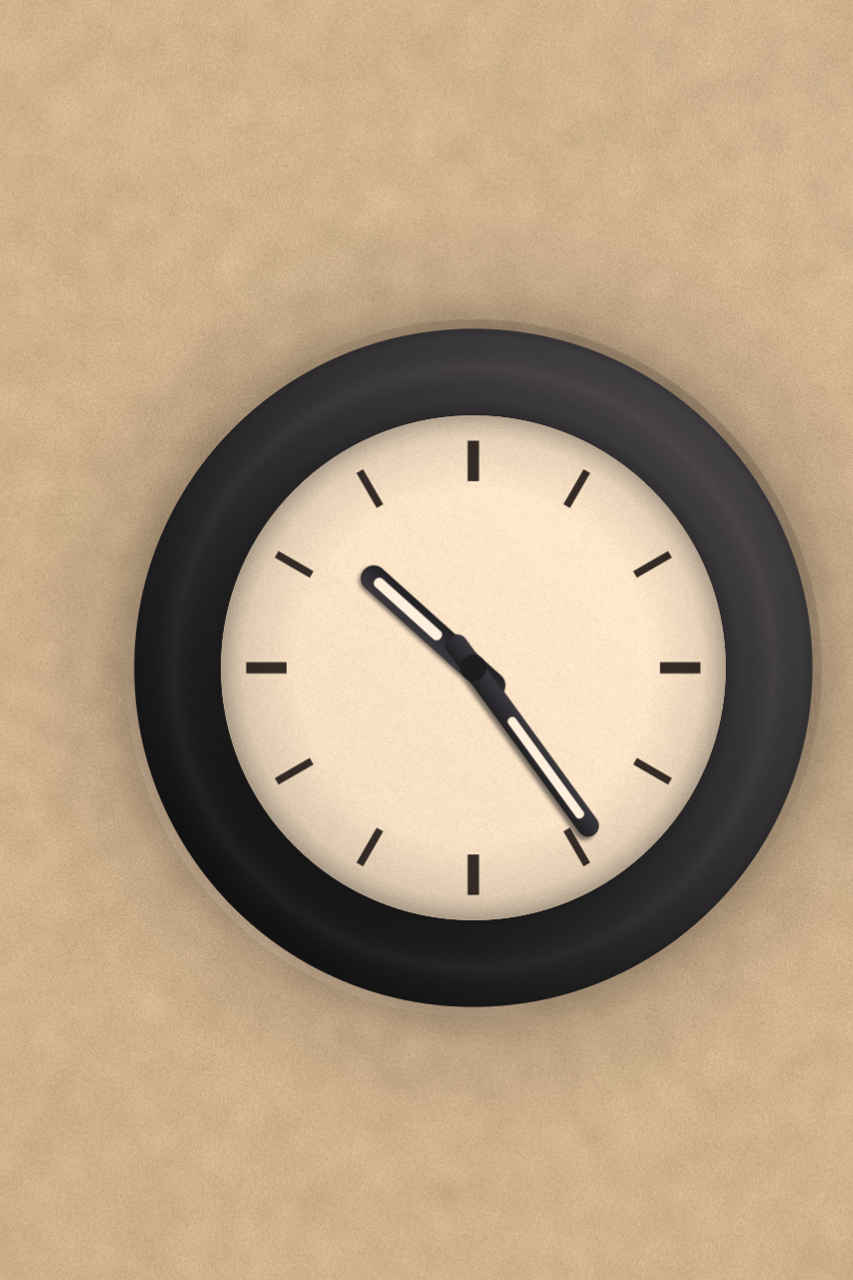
10:24
